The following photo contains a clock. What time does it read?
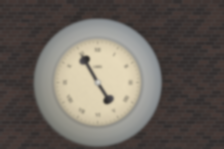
4:55
